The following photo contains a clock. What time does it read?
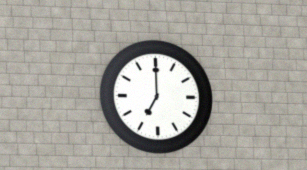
7:00
